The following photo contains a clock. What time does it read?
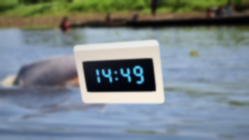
14:49
